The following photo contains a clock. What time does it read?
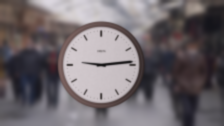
9:14
